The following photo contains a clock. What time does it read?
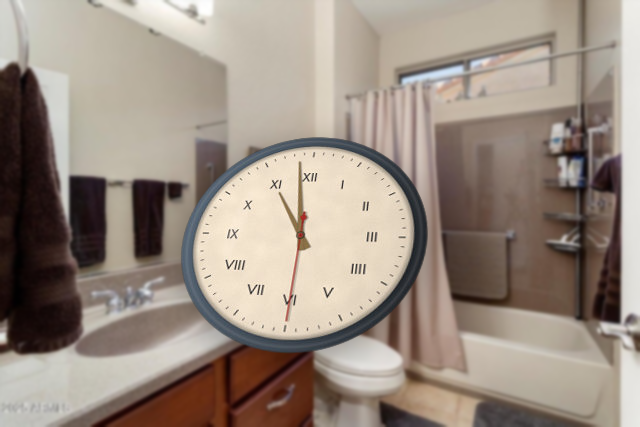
10:58:30
